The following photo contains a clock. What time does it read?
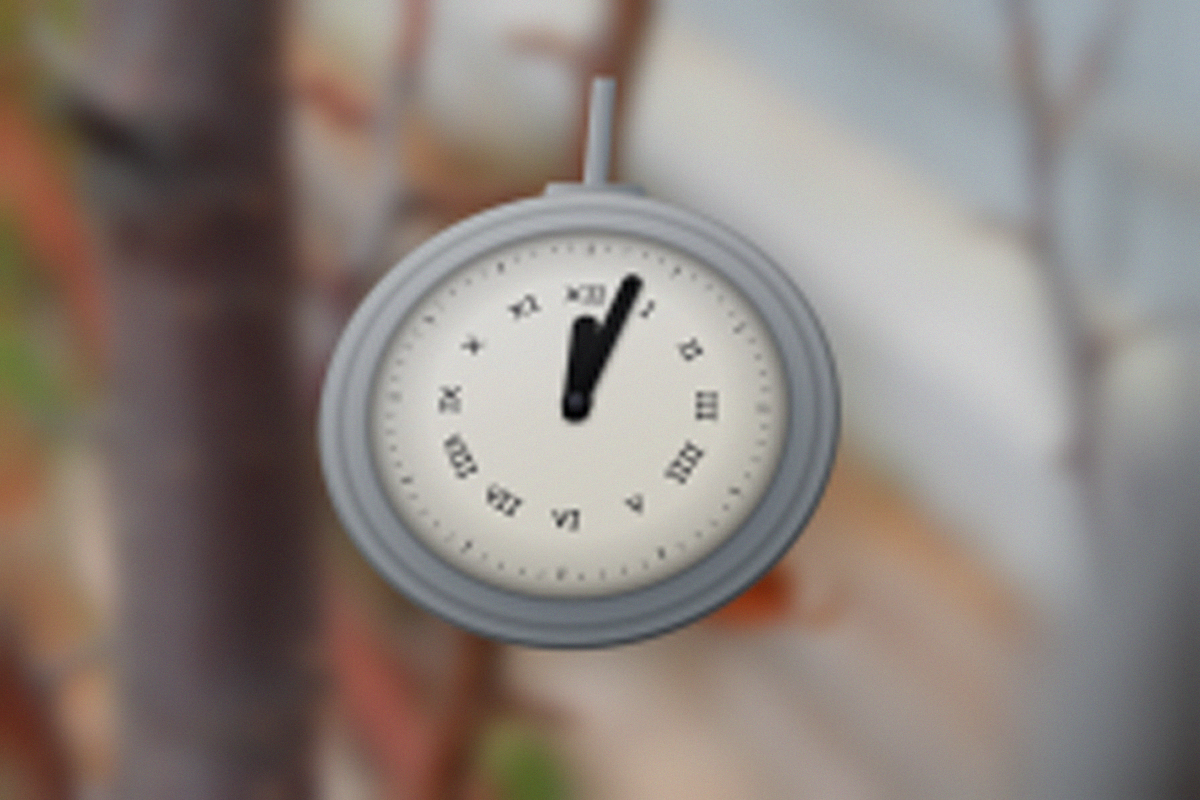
12:03
